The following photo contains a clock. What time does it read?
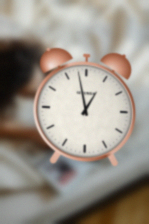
12:58
